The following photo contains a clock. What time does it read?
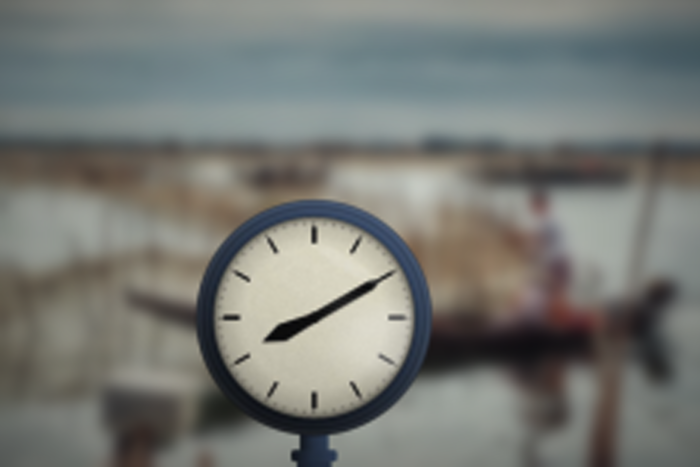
8:10
